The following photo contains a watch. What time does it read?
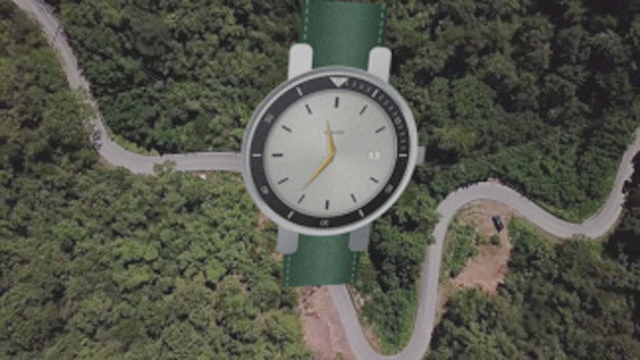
11:36
